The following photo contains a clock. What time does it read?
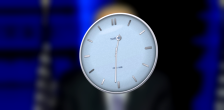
12:31
